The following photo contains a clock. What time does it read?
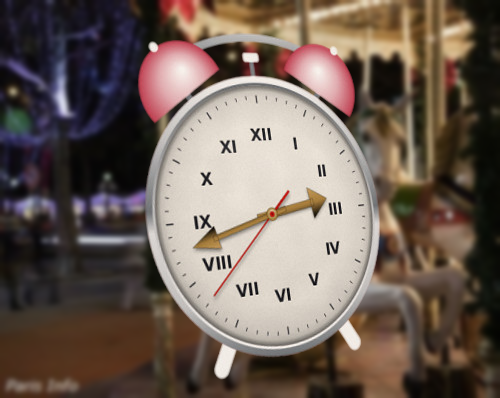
2:42:38
